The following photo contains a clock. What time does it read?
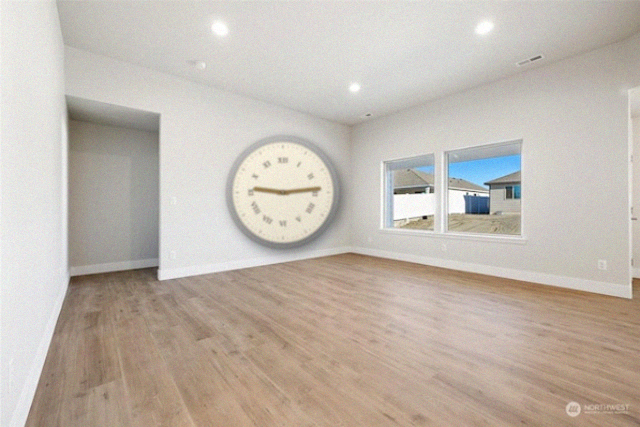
9:14
